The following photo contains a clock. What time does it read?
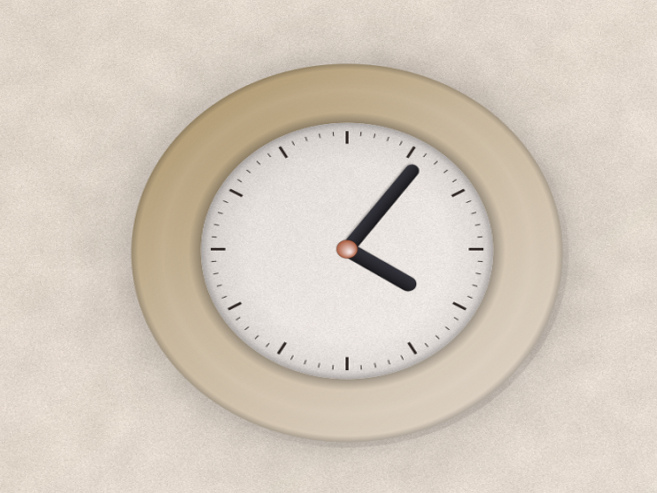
4:06
